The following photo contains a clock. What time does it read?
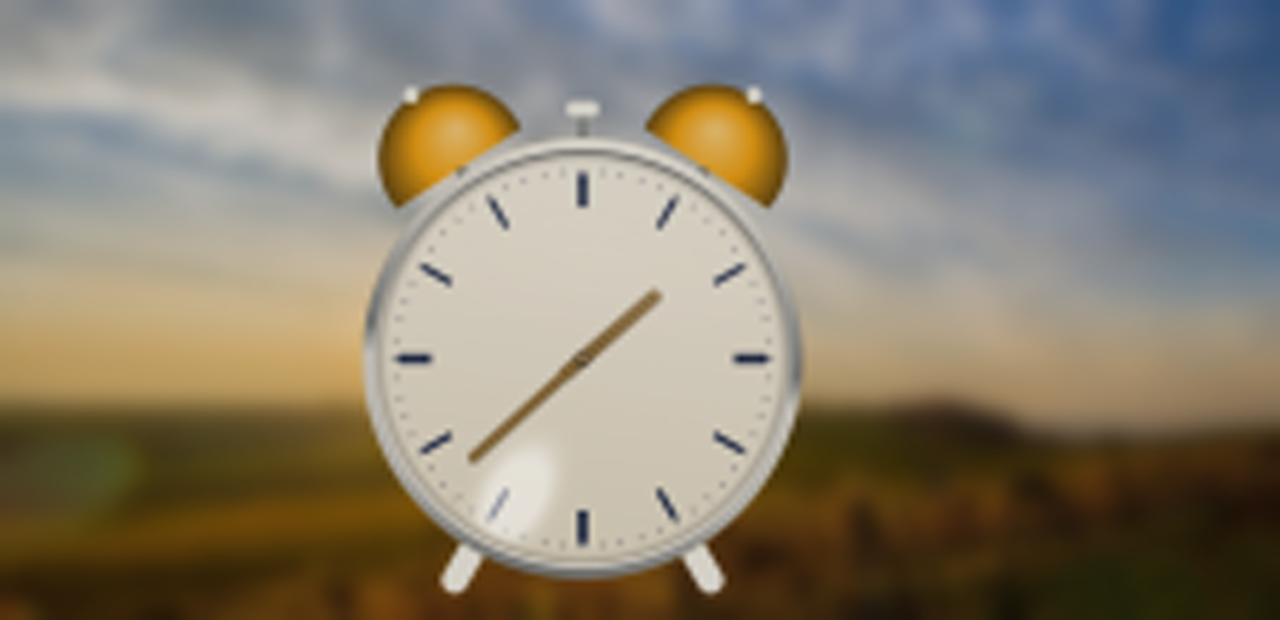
1:38
